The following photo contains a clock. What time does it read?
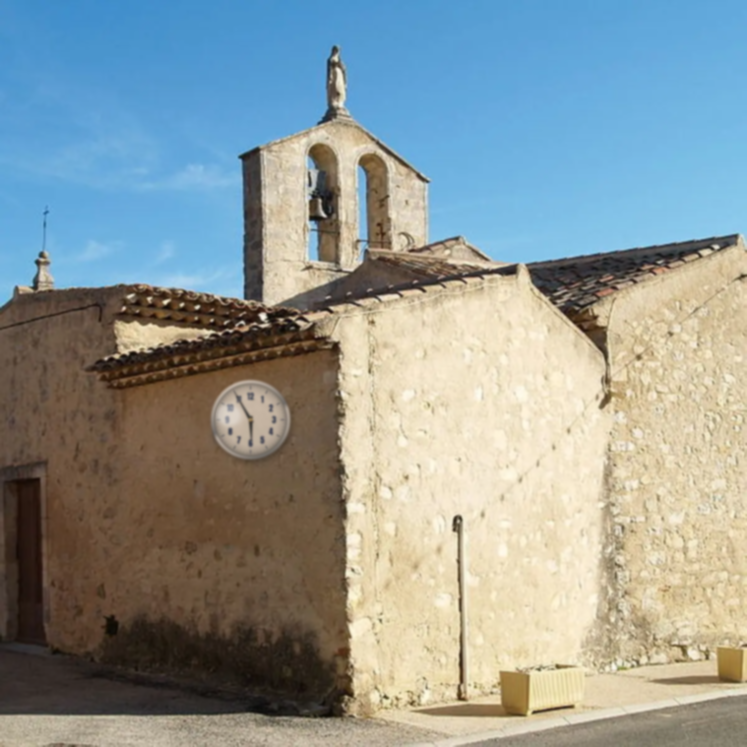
5:55
